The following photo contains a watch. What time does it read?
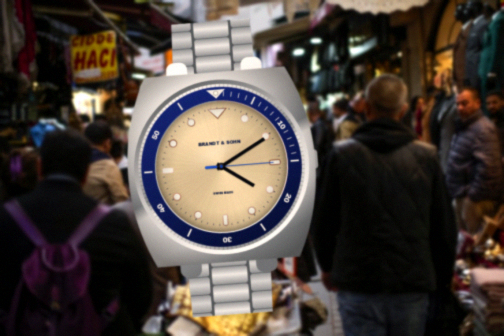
4:10:15
